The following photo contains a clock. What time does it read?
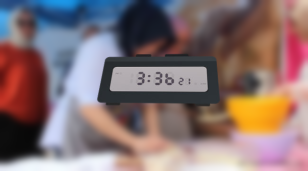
3:36:21
